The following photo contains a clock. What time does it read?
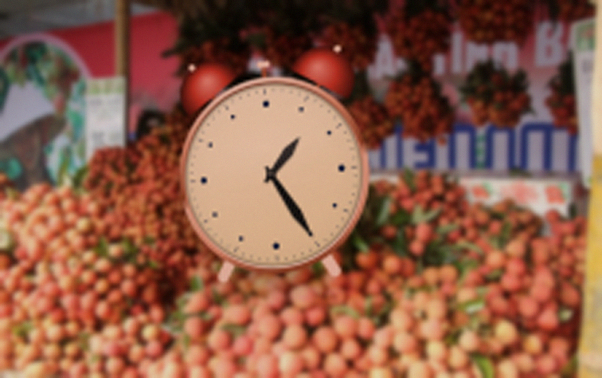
1:25
